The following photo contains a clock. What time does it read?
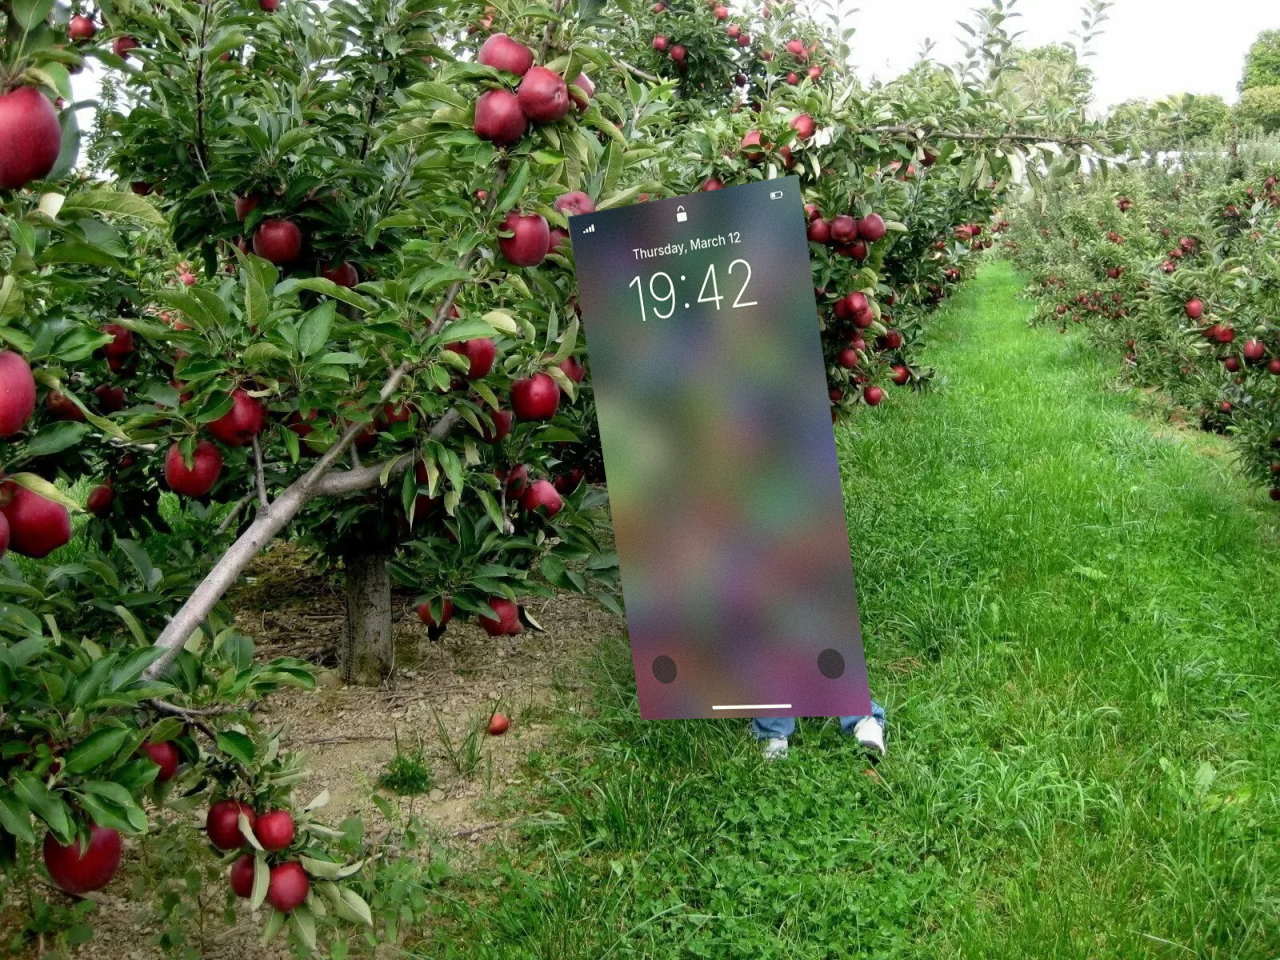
19:42
